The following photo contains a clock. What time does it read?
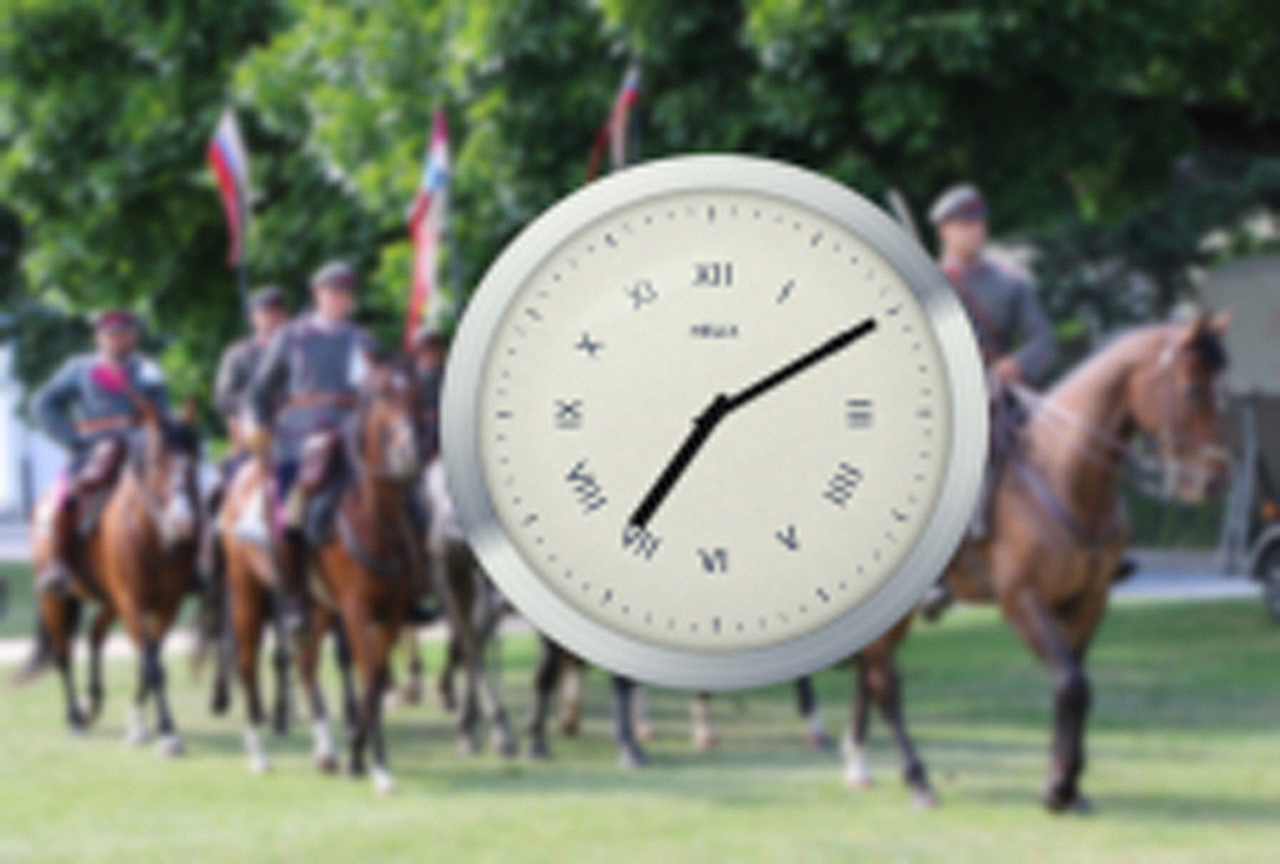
7:10
